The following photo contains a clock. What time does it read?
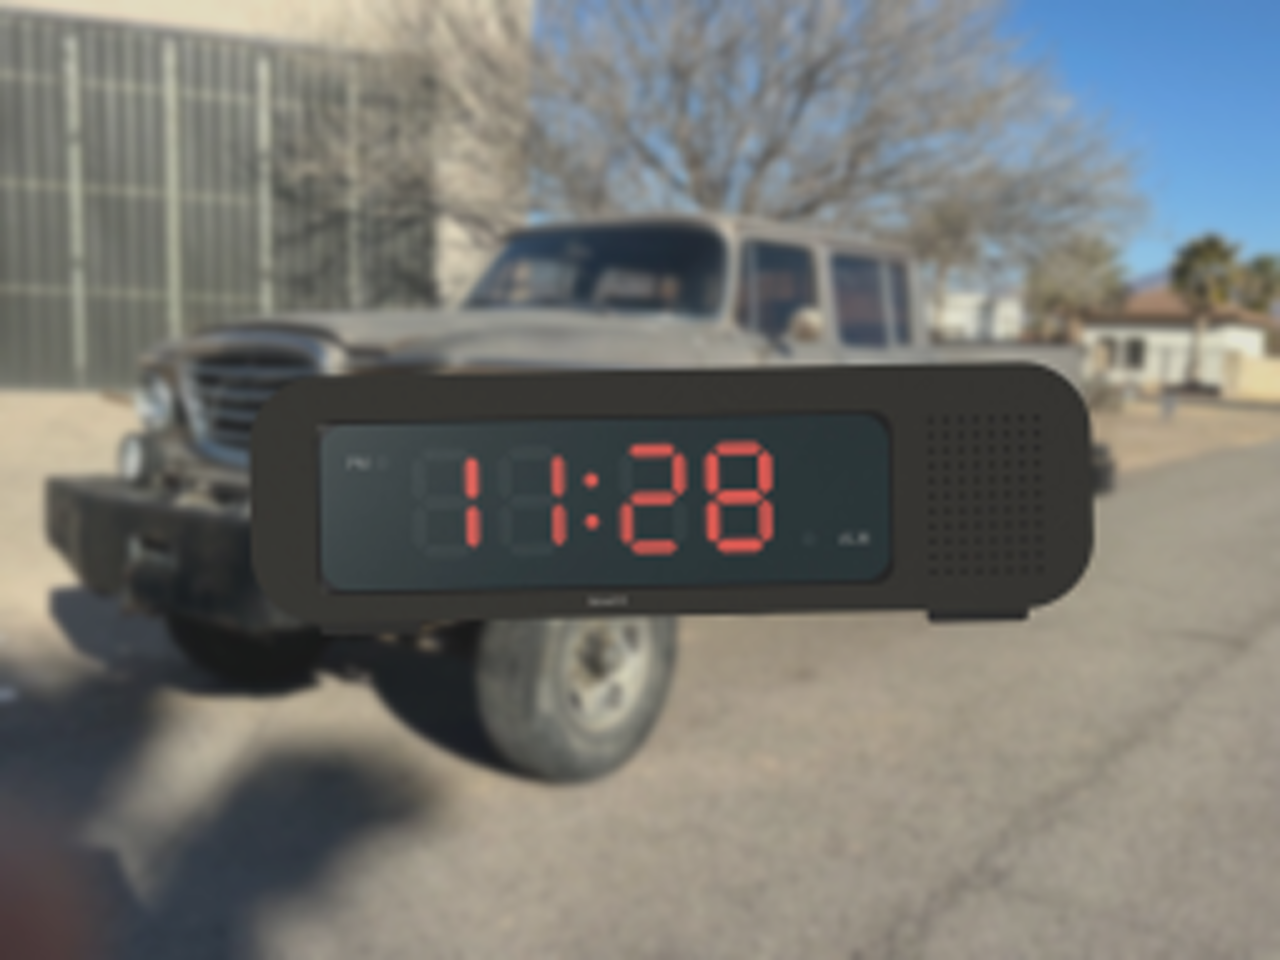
11:28
